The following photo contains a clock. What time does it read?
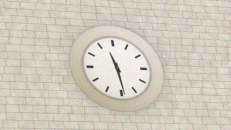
11:29
